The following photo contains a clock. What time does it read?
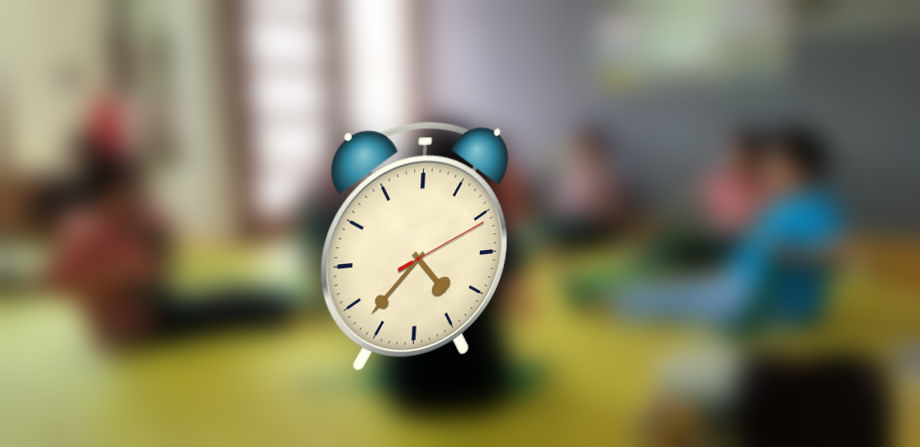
4:37:11
